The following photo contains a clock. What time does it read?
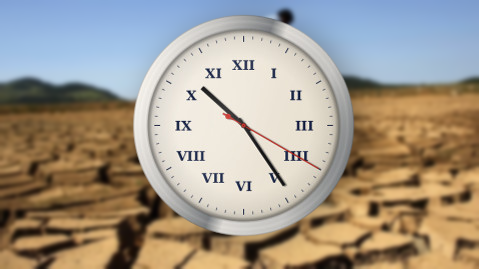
10:24:20
